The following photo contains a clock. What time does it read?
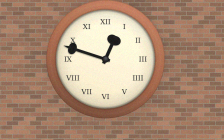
12:48
